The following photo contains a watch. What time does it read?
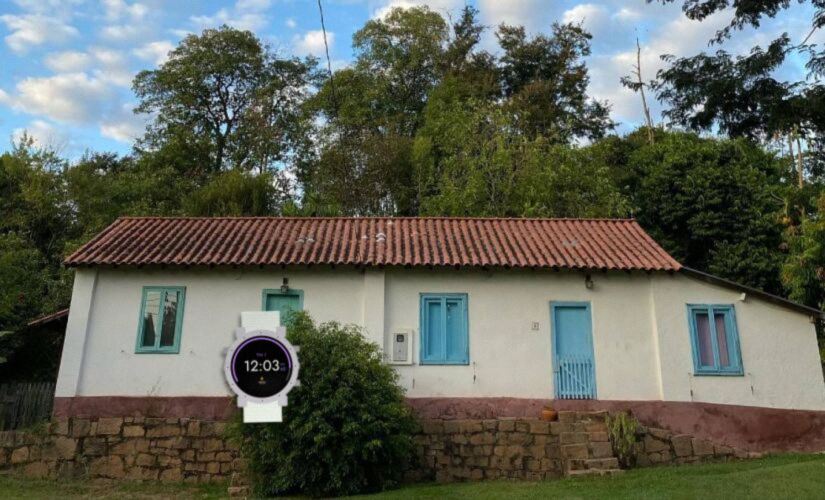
12:03
